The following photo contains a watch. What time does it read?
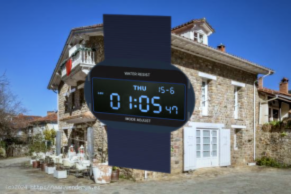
1:05
